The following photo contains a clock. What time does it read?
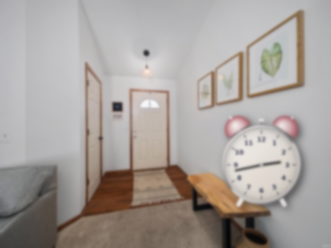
2:43
